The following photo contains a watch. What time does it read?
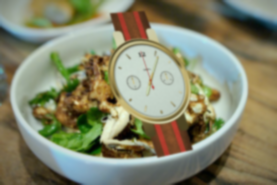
7:06
